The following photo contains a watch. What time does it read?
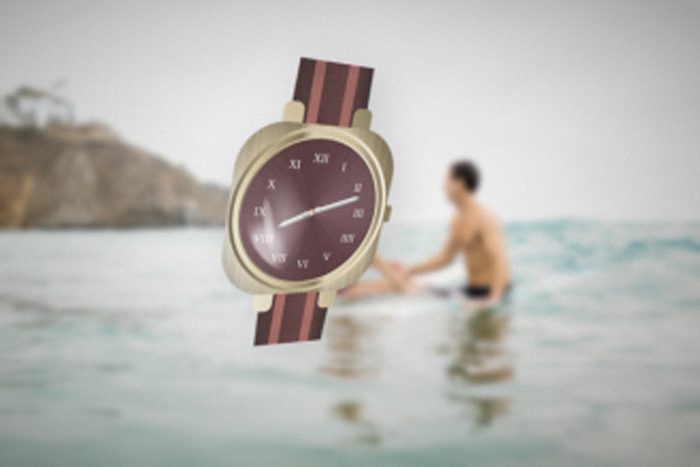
8:12
